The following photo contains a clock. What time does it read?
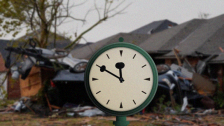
11:50
